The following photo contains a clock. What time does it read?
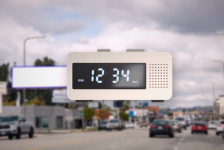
12:34
